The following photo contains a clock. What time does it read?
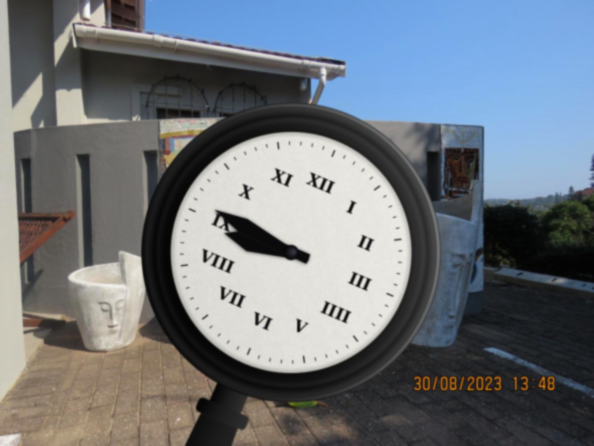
8:46
